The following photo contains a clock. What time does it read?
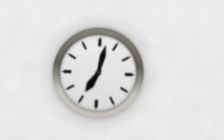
7:02
